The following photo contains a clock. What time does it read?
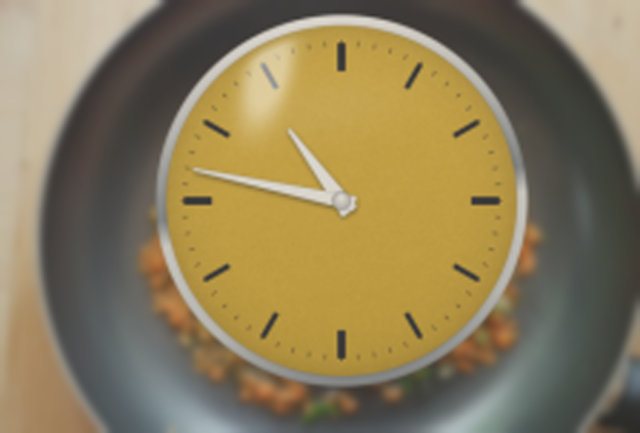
10:47
